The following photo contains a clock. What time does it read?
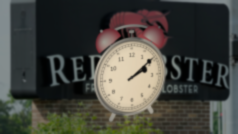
2:09
